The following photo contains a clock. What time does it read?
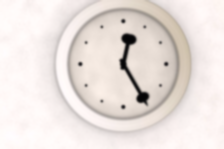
12:25
